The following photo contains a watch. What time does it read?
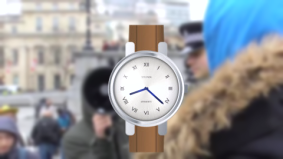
8:22
